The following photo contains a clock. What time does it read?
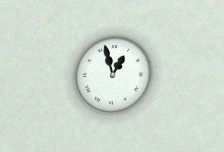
12:57
